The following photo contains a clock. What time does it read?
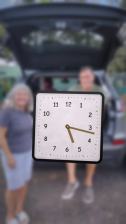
5:17
